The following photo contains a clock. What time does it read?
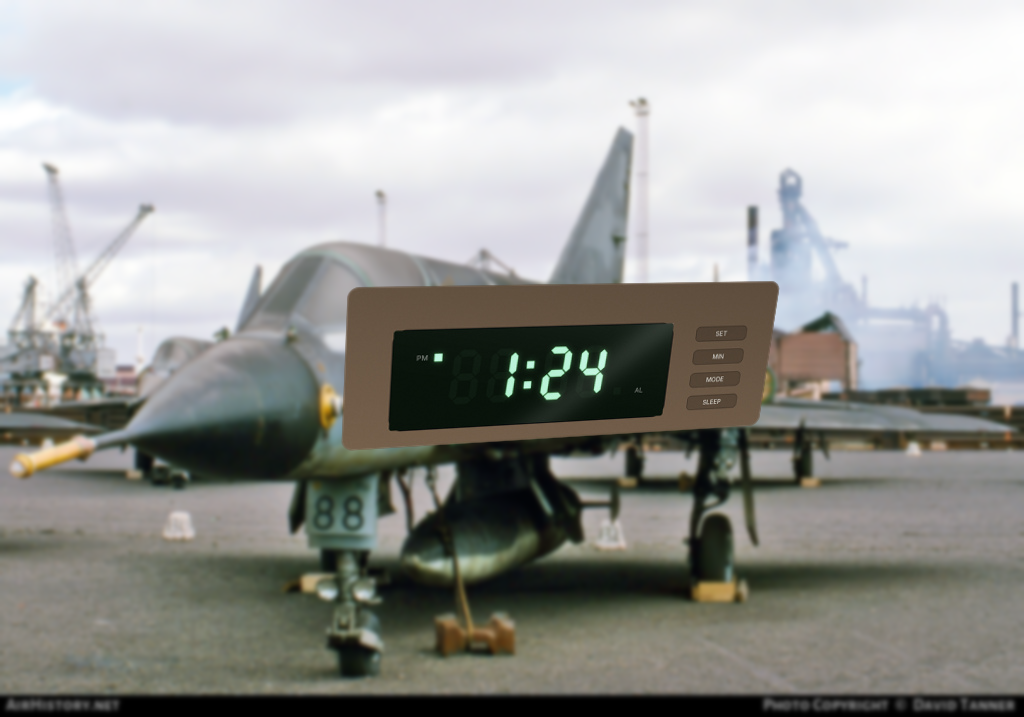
1:24
